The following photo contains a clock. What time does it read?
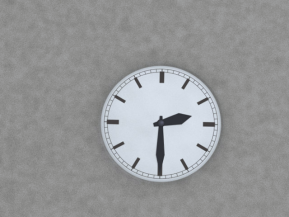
2:30
